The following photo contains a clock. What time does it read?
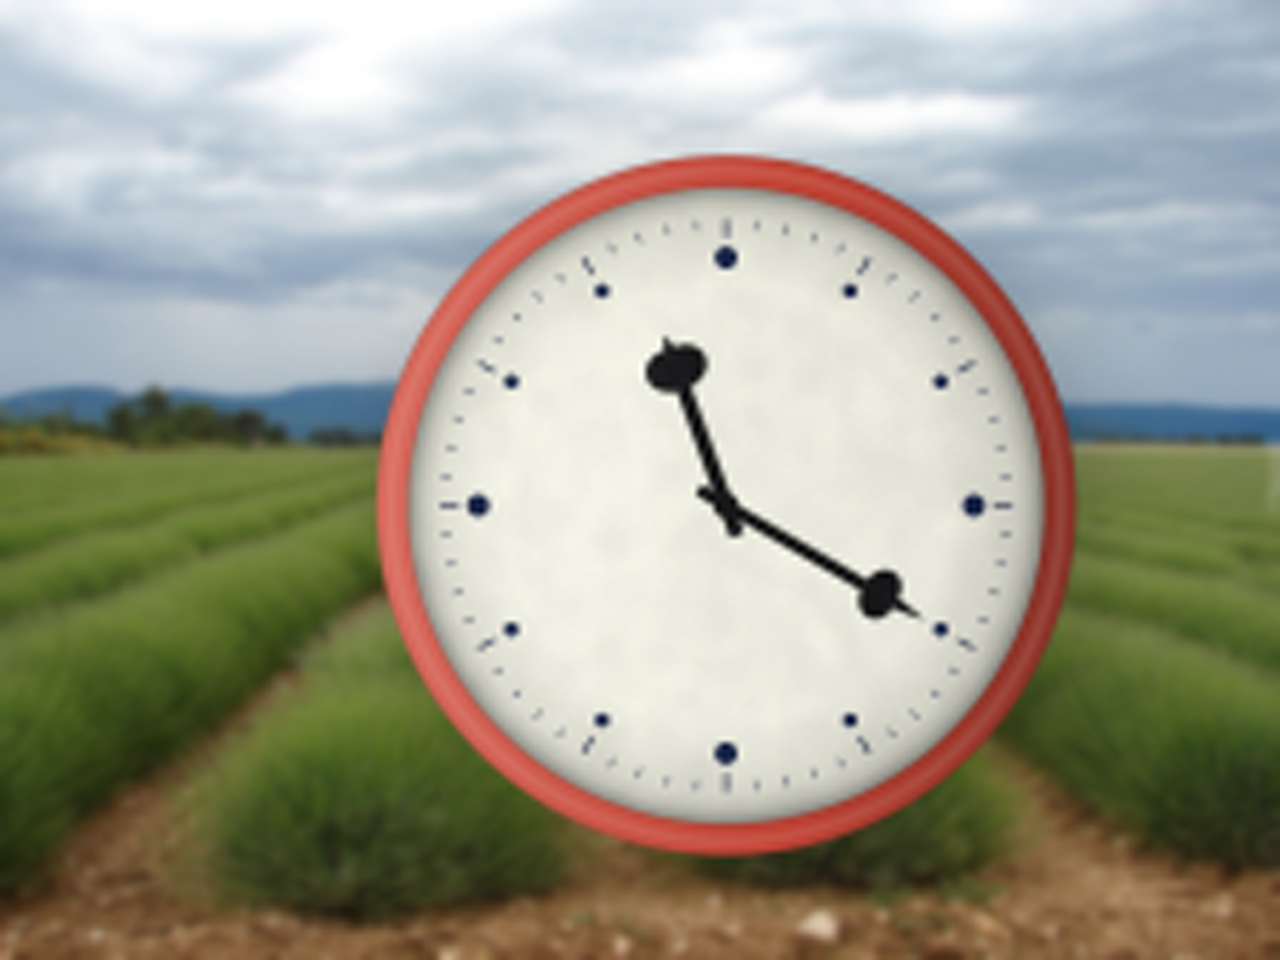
11:20
